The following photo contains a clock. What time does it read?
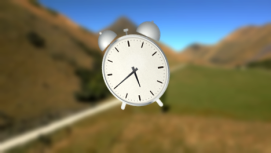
5:40
